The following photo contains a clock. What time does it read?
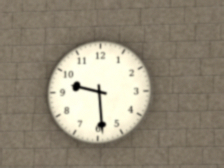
9:29
